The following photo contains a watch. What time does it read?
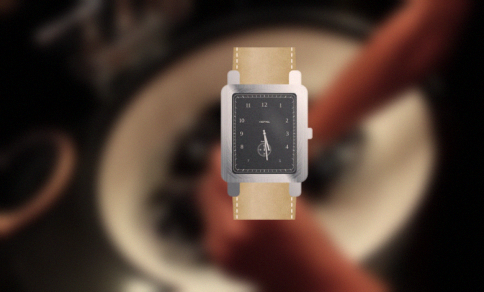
5:29
